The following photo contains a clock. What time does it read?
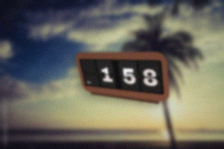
1:58
